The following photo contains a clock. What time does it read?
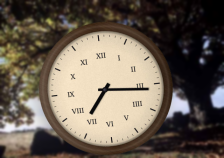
7:16
